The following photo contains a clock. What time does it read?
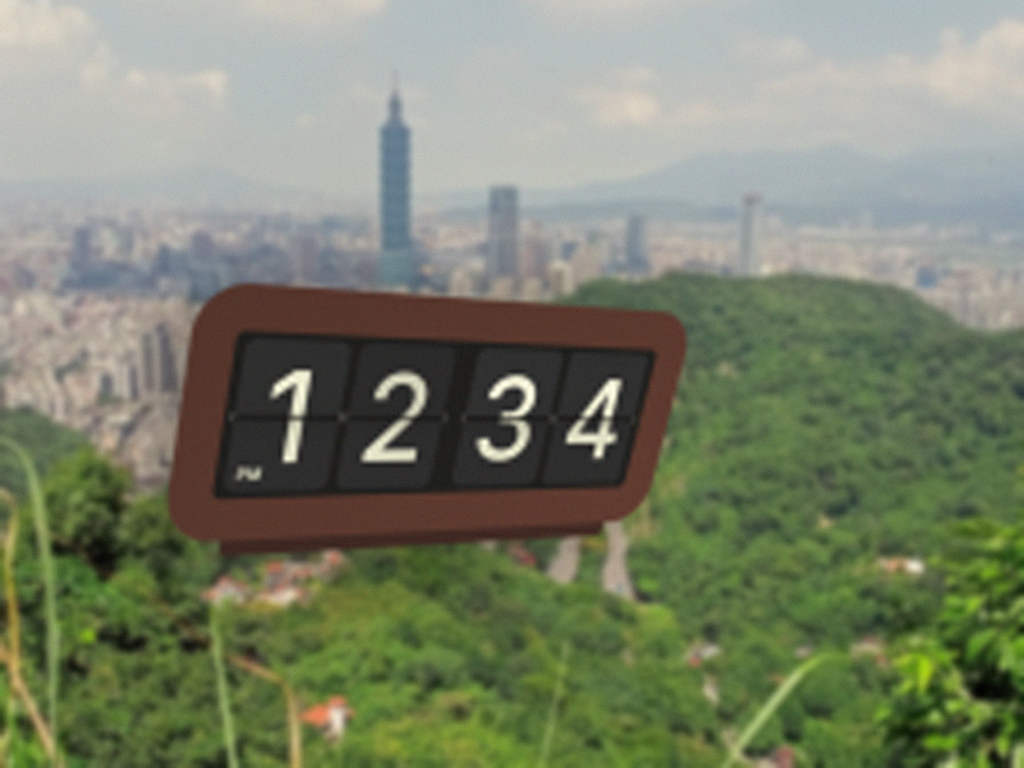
12:34
